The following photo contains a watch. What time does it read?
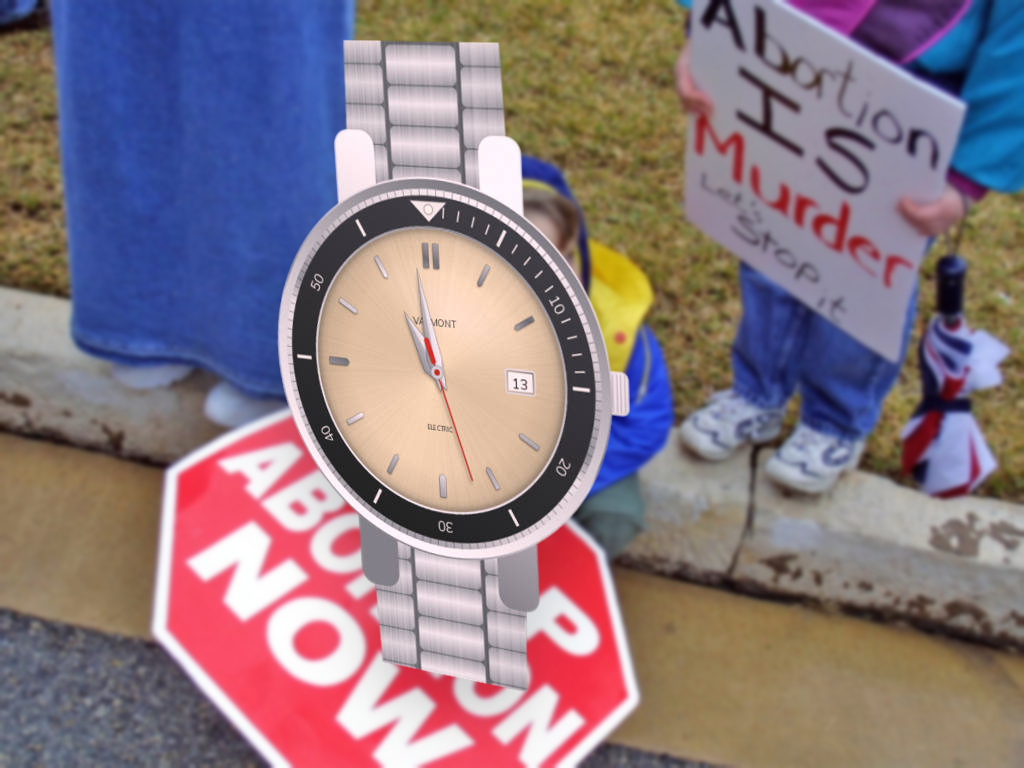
10:58:27
